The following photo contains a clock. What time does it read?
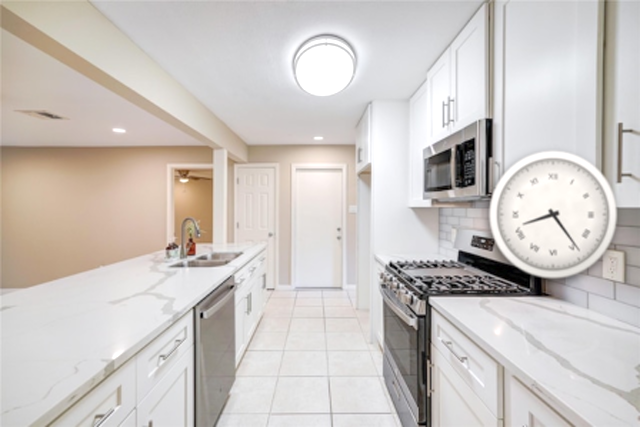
8:24
